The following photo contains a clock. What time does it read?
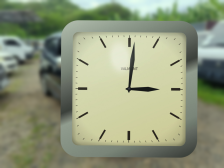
3:01
